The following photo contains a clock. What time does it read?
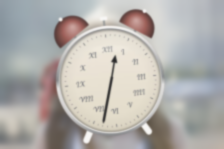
12:33
